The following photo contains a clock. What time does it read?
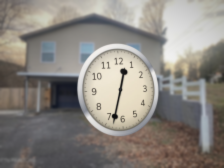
12:33
